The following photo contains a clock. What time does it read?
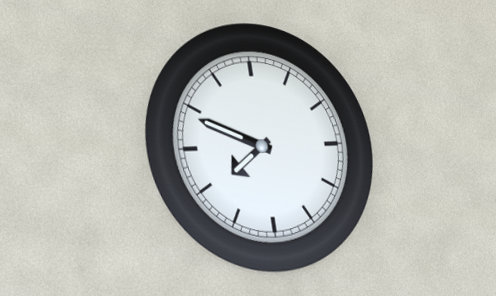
7:49
